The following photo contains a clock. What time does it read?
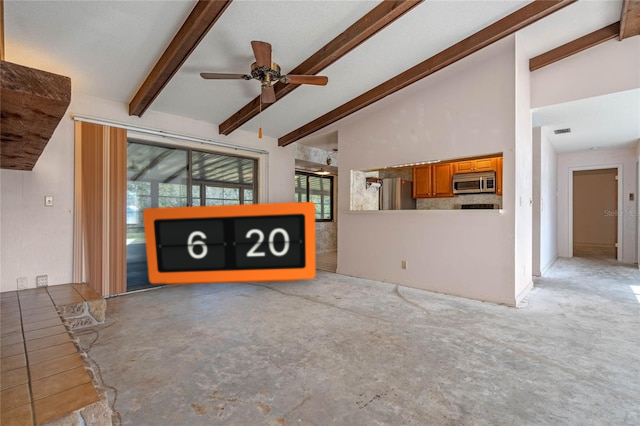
6:20
